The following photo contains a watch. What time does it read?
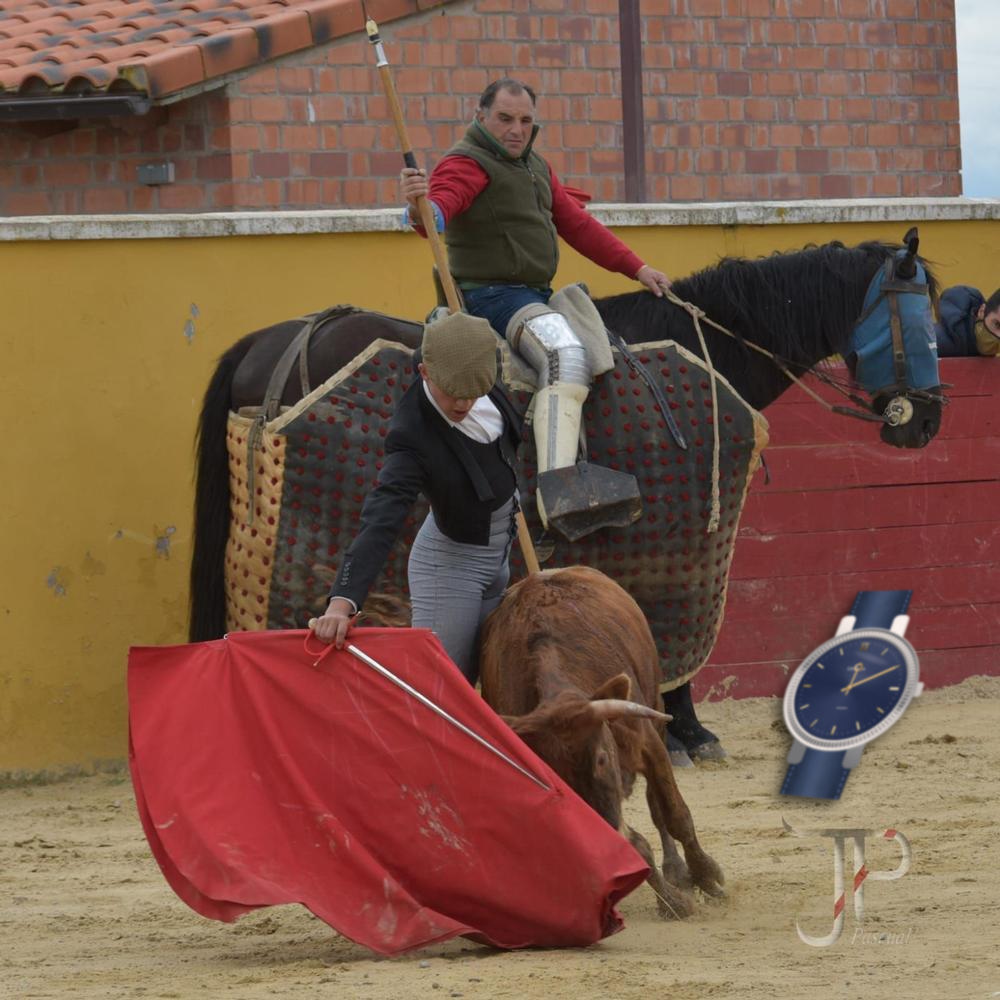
12:10
